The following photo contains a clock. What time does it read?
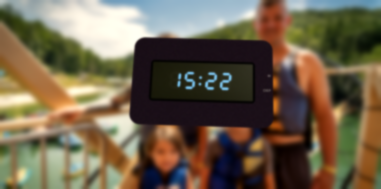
15:22
